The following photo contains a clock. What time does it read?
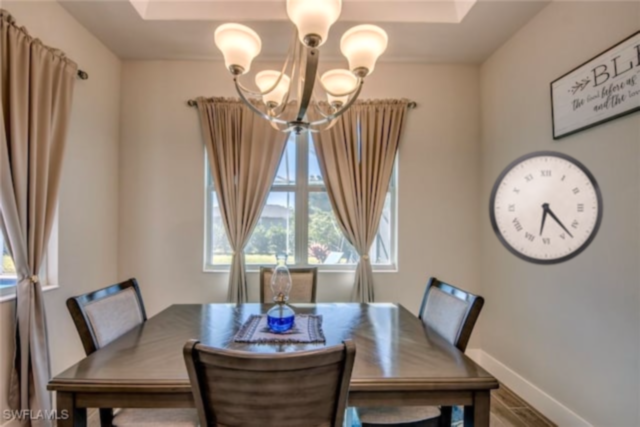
6:23
